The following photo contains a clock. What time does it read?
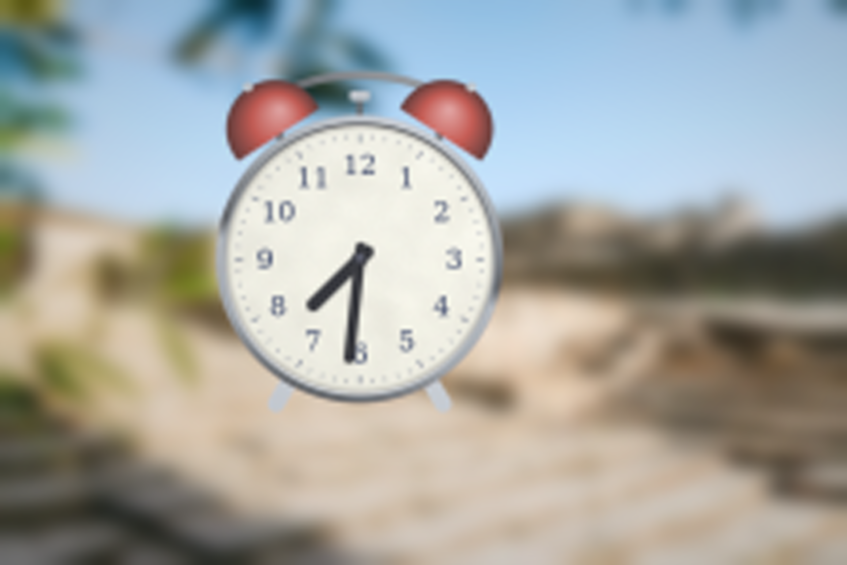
7:31
